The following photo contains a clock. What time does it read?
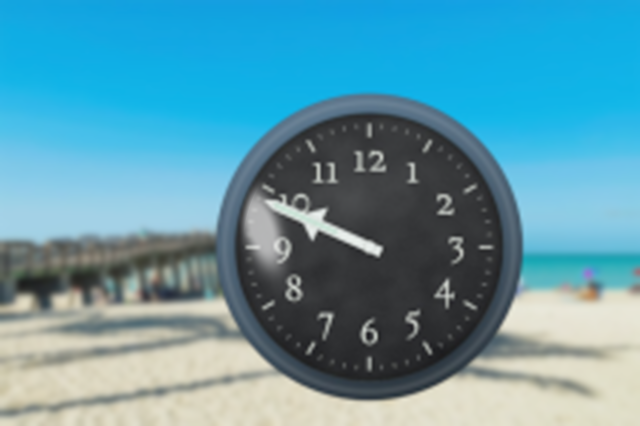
9:49
